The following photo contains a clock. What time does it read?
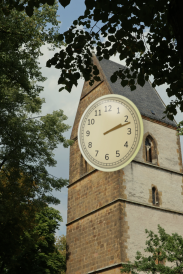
2:12
